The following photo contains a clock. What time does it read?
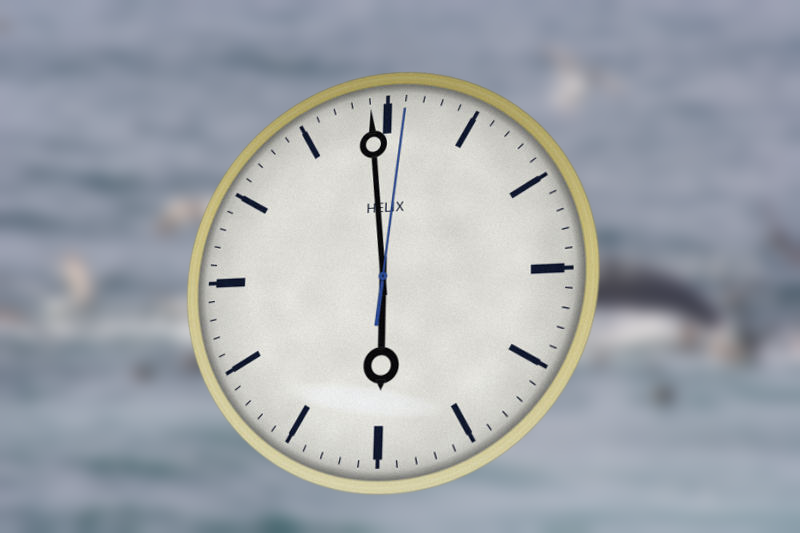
5:59:01
